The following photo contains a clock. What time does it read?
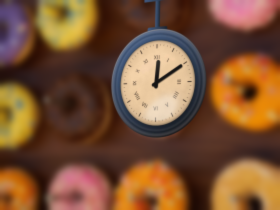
12:10
